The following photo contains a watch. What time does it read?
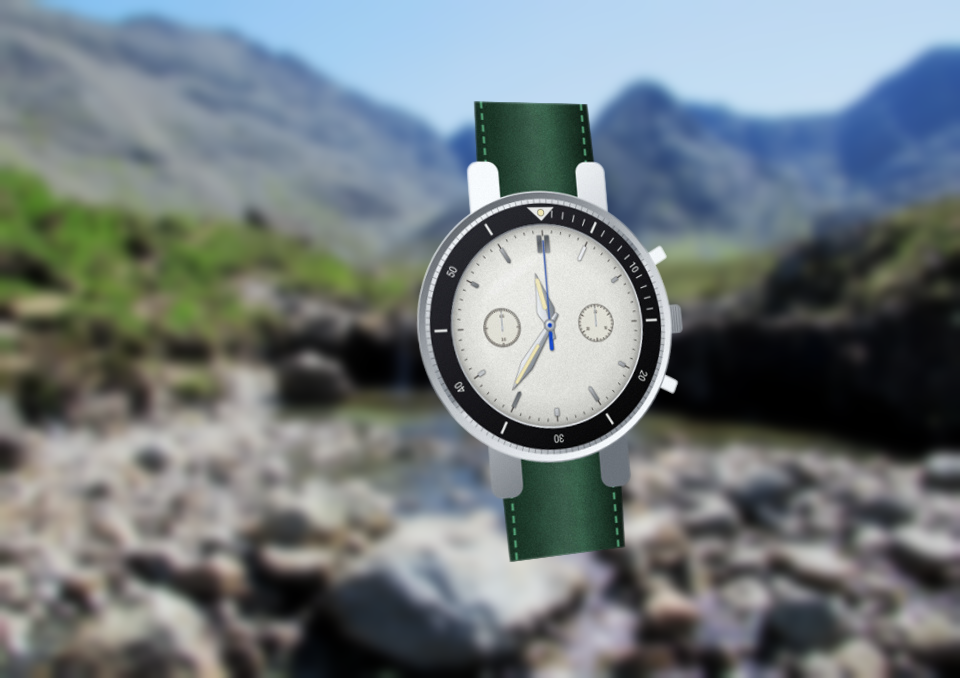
11:36
